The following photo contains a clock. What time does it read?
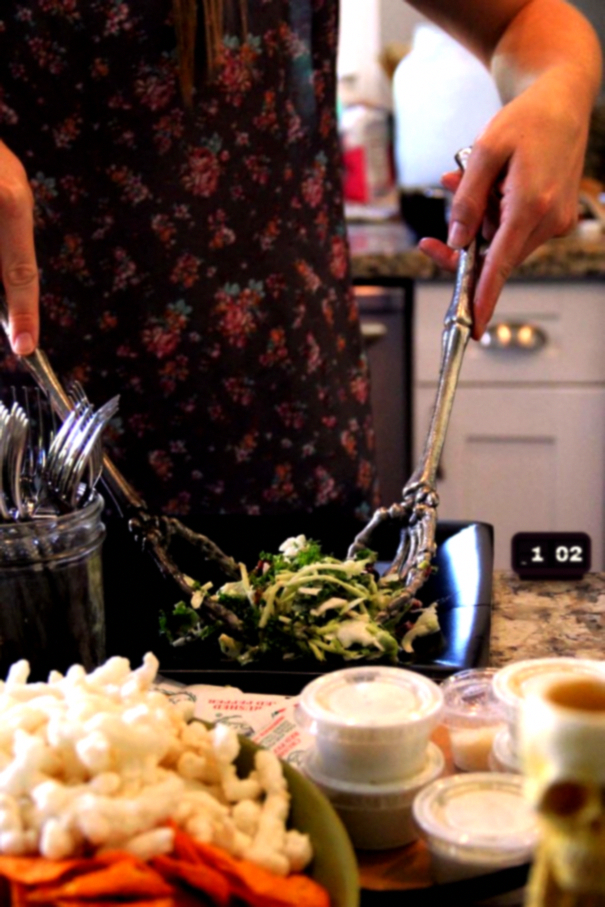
1:02
